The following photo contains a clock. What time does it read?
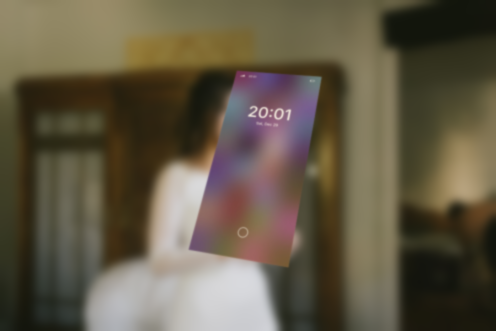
20:01
